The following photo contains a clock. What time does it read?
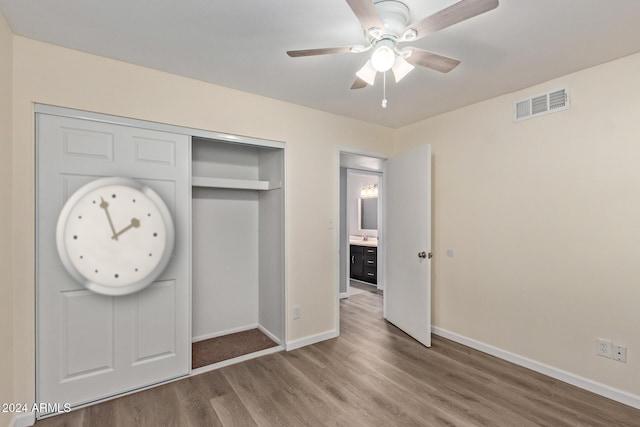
1:57
